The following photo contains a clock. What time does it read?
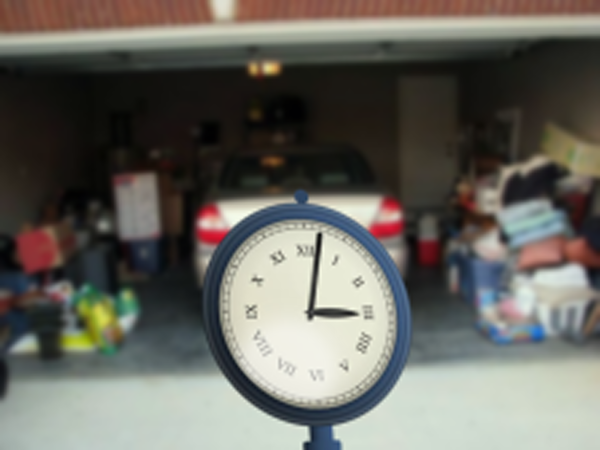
3:02
